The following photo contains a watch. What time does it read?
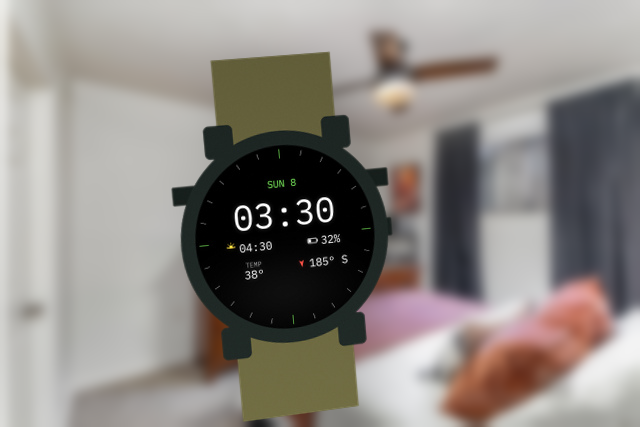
3:30
